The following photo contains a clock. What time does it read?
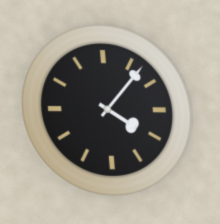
4:07
